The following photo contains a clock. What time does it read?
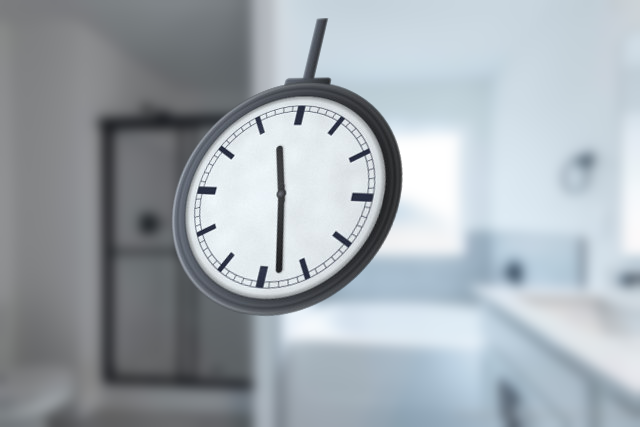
11:28
